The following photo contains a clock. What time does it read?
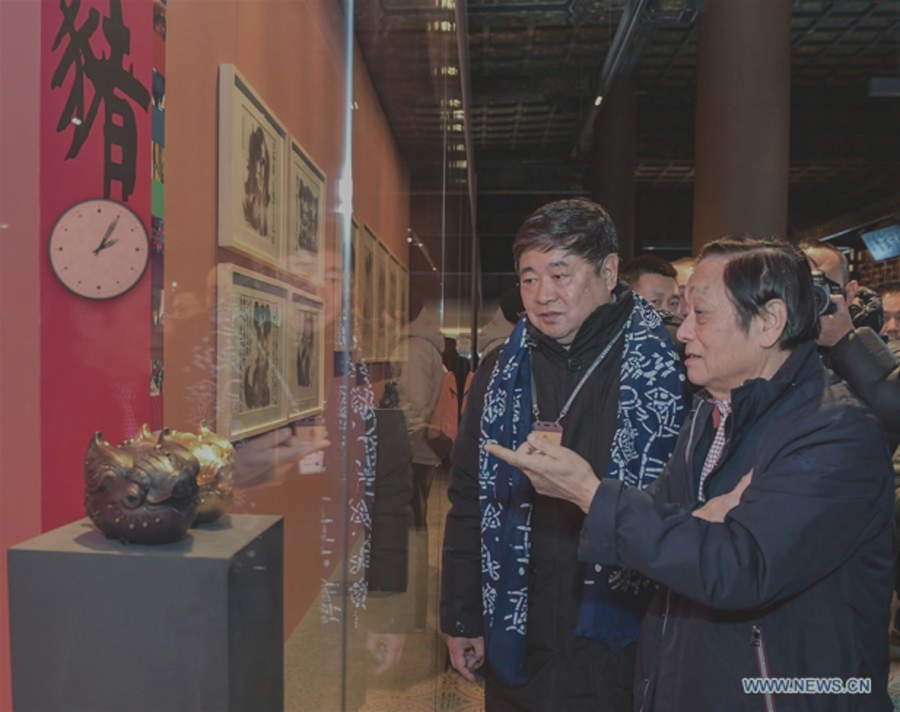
2:05
